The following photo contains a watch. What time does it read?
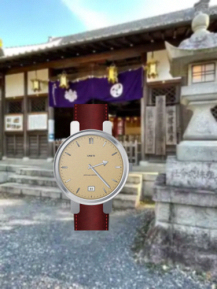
2:23
